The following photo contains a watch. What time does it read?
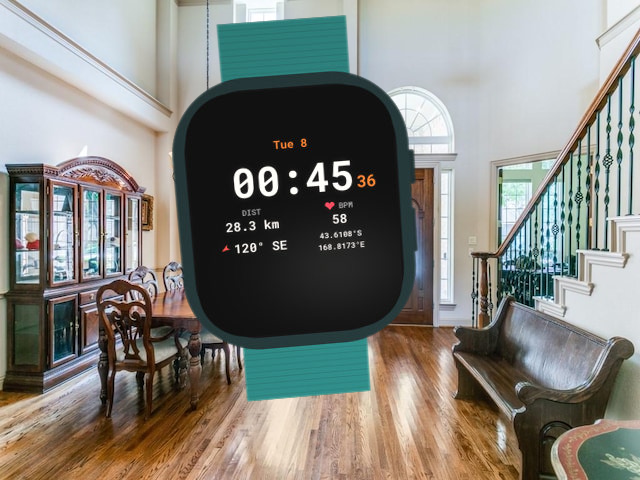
0:45:36
